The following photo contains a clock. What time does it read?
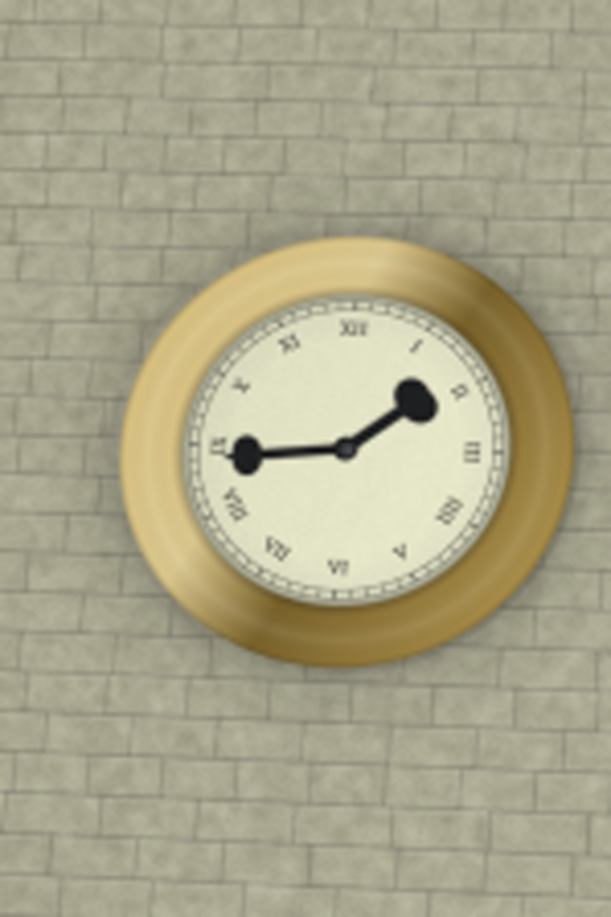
1:44
